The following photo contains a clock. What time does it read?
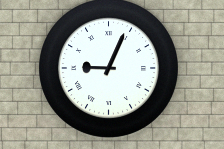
9:04
